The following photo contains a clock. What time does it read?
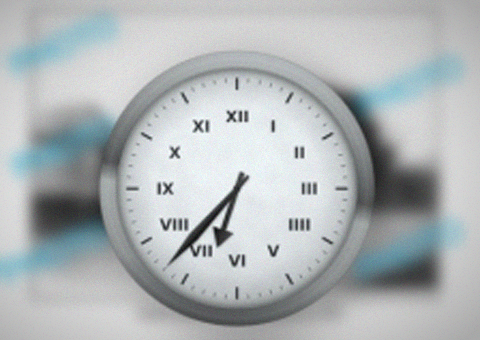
6:37
